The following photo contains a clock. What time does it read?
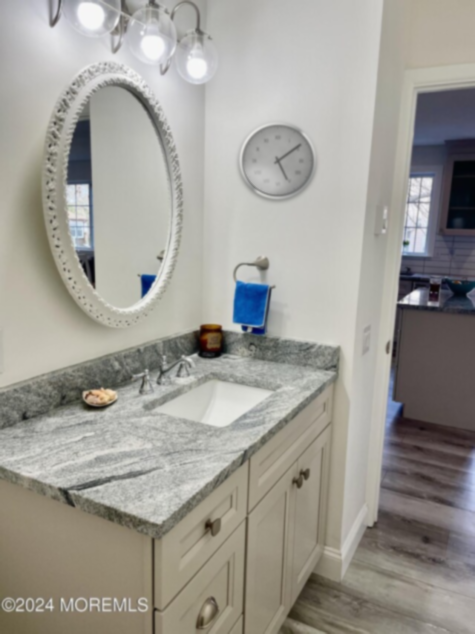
5:09
